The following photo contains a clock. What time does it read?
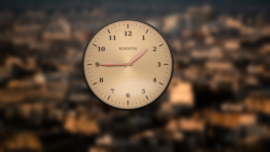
1:45
